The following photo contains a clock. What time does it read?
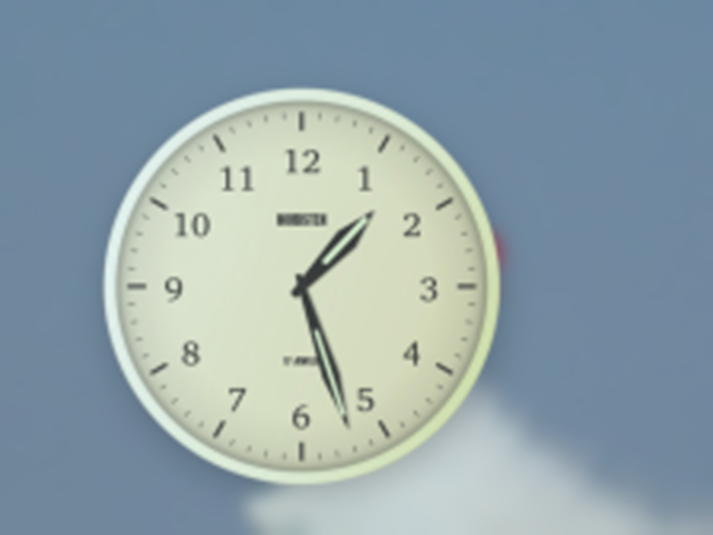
1:27
